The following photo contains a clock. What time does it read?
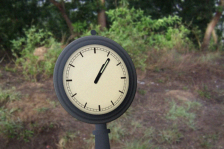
1:06
